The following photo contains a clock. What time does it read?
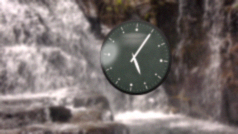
5:05
